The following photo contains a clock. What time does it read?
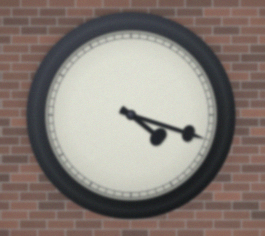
4:18
